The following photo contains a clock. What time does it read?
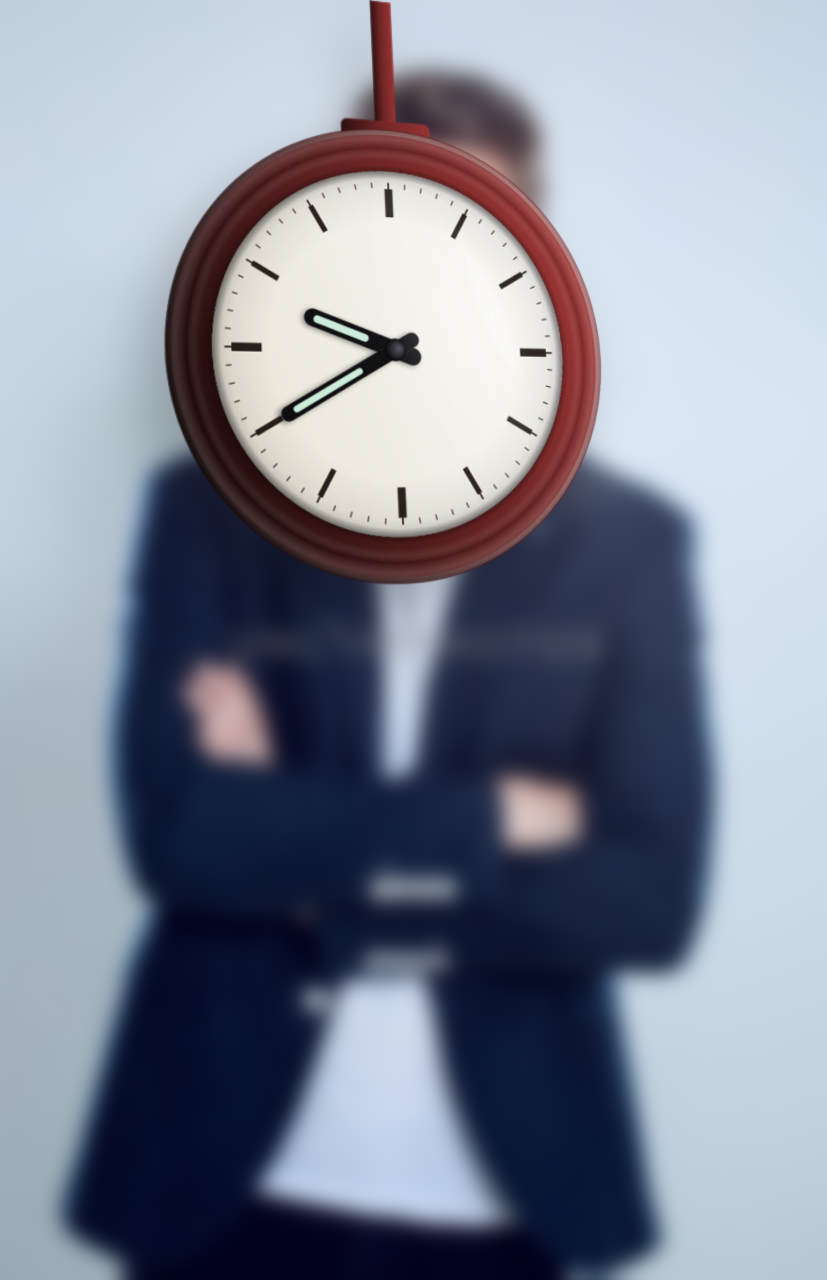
9:40
